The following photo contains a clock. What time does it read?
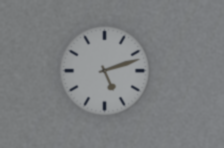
5:12
